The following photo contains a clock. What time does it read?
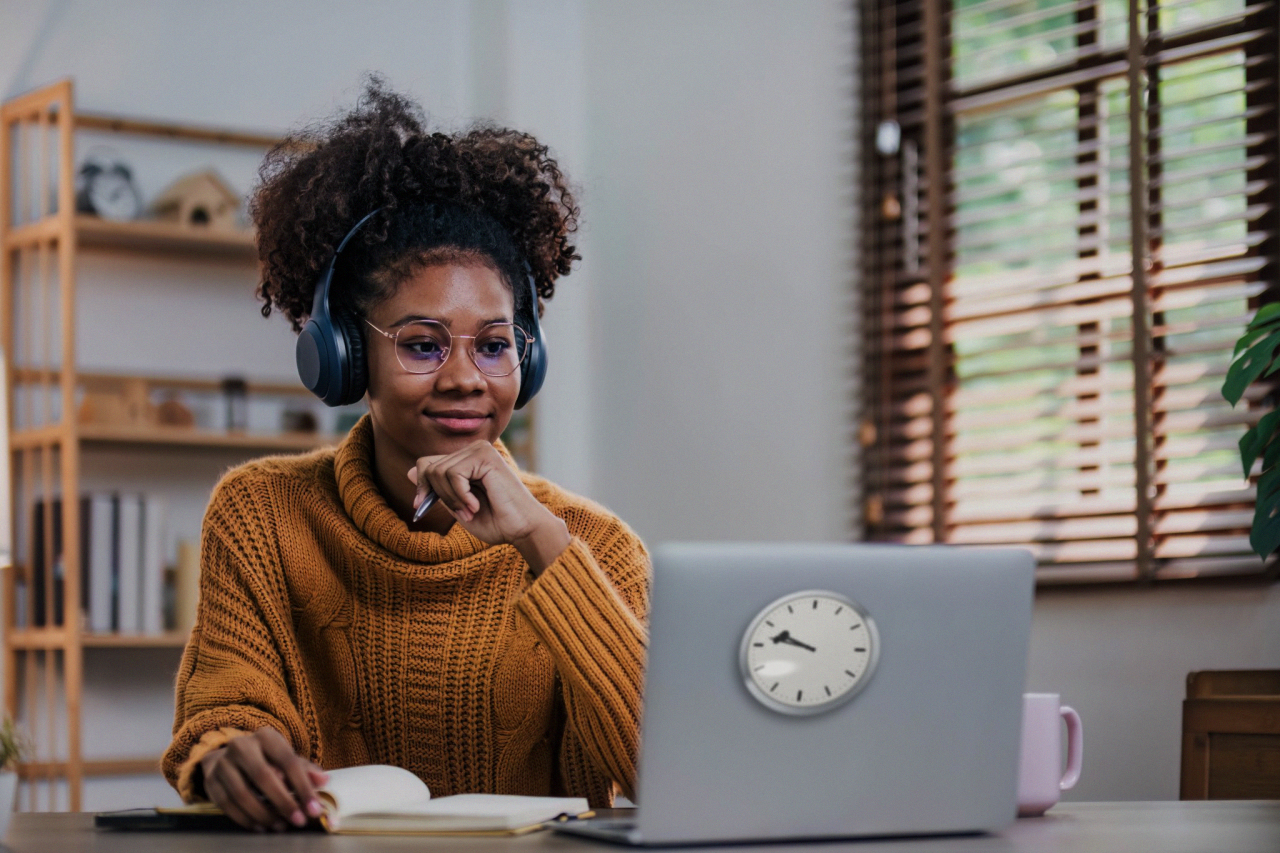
9:47
